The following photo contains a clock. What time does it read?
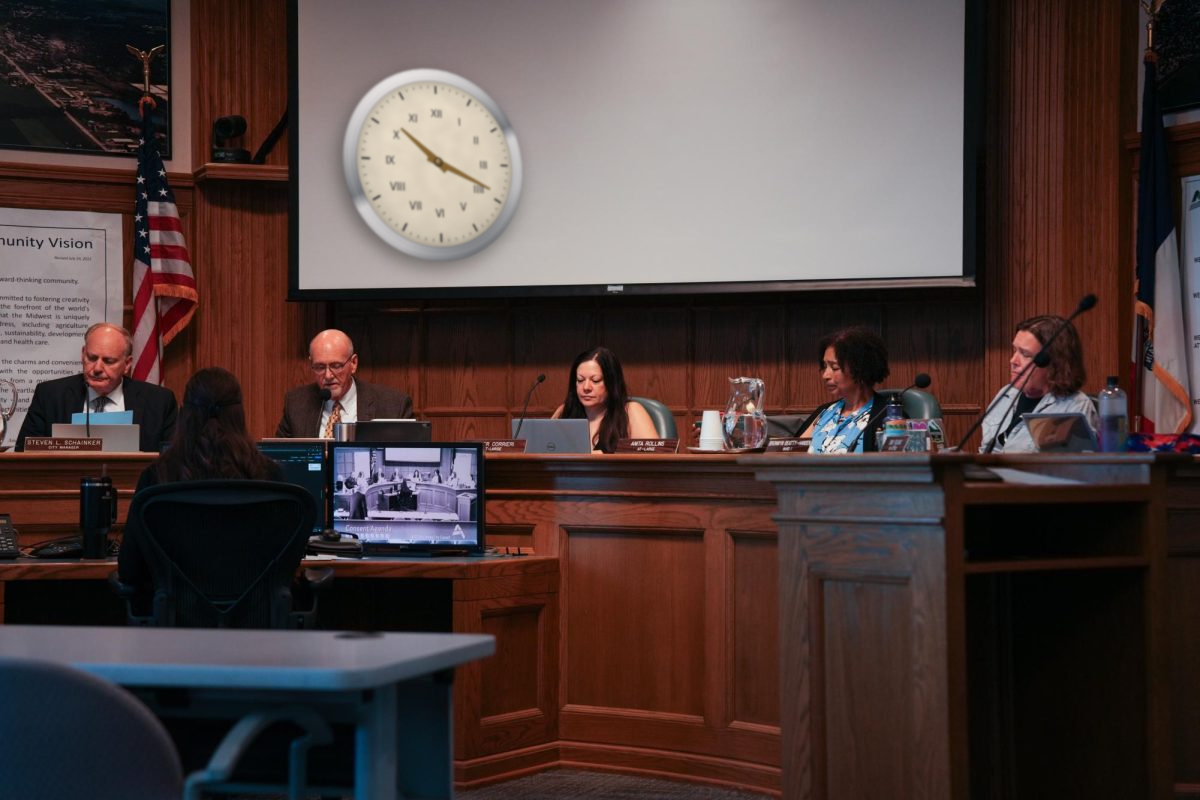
10:19
